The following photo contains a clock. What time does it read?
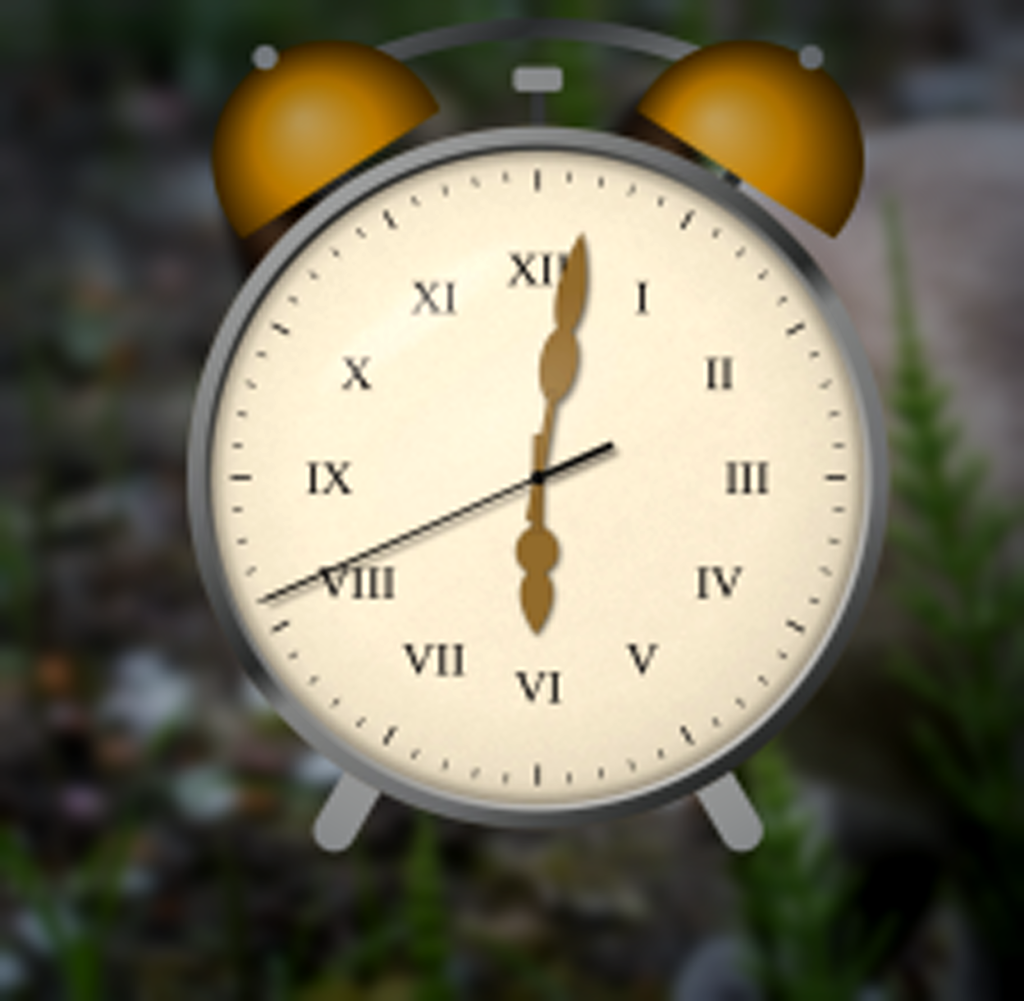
6:01:41
